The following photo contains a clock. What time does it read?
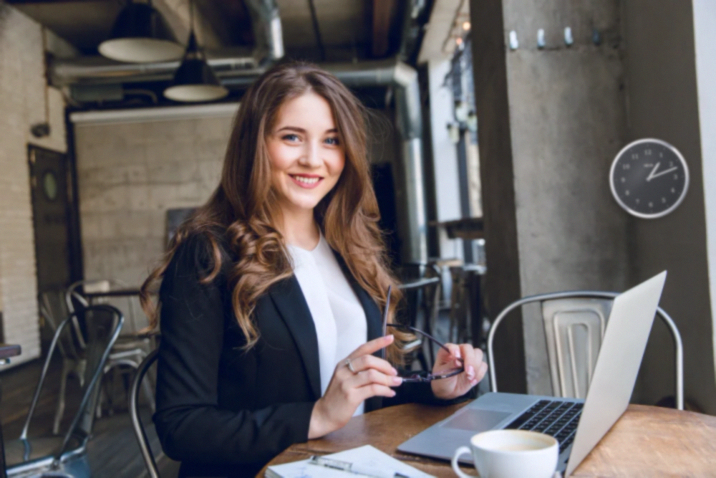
1:12
